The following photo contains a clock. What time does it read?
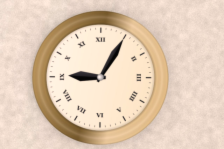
9:05
